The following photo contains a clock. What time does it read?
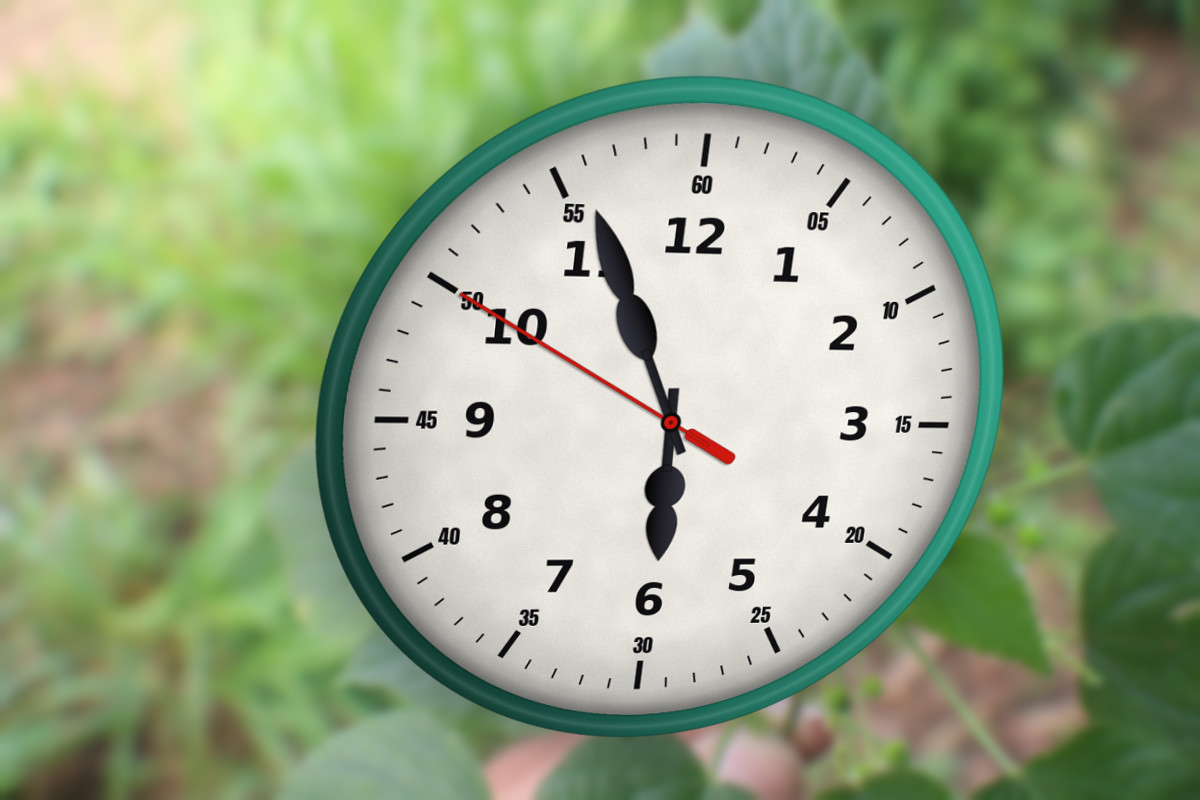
5:55:50
